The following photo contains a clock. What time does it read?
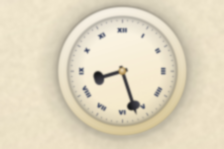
8:27
